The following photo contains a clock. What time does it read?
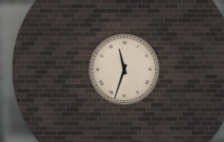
11:33
